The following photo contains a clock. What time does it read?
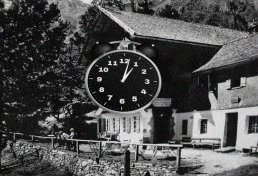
1:02
